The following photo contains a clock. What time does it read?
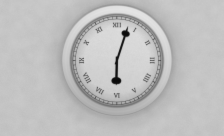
6:03
